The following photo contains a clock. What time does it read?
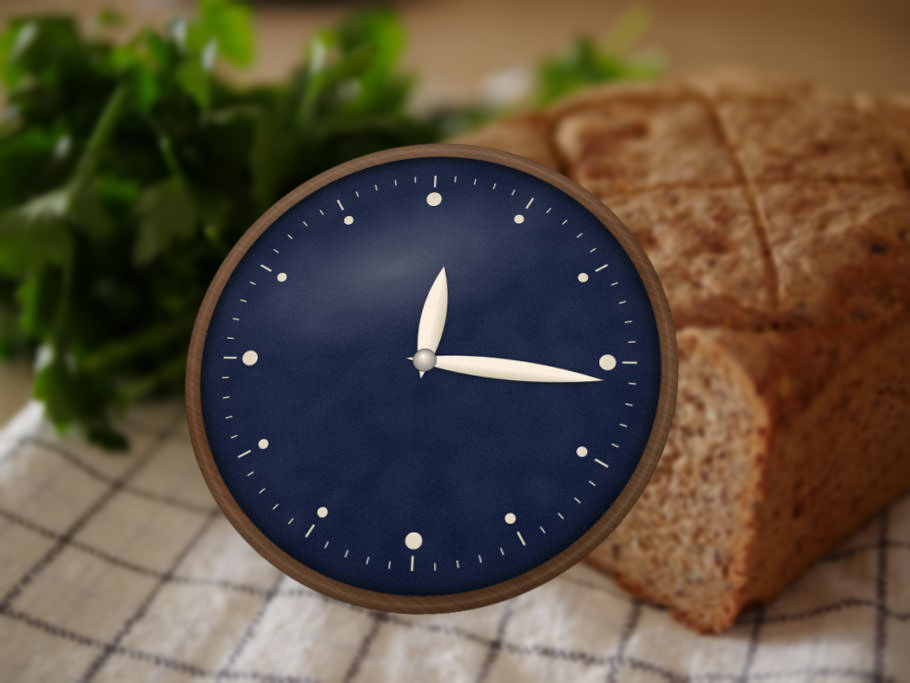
12:16
